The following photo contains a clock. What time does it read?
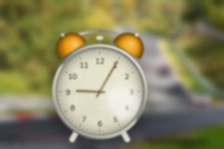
9:05
